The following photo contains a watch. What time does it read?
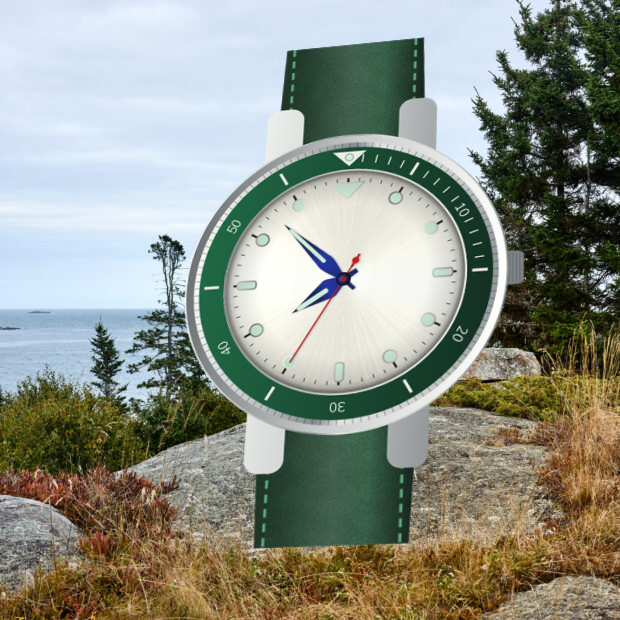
7:52:35
